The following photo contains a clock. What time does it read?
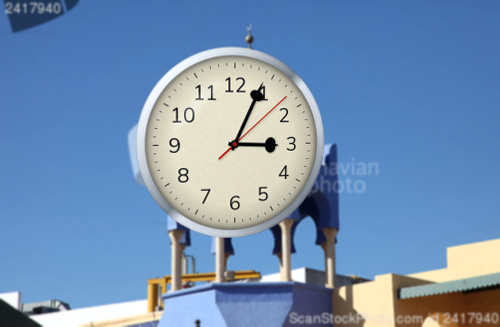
3:04:08
